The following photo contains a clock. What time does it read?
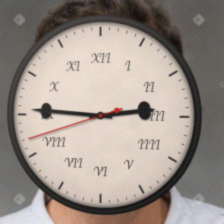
2:45:42
